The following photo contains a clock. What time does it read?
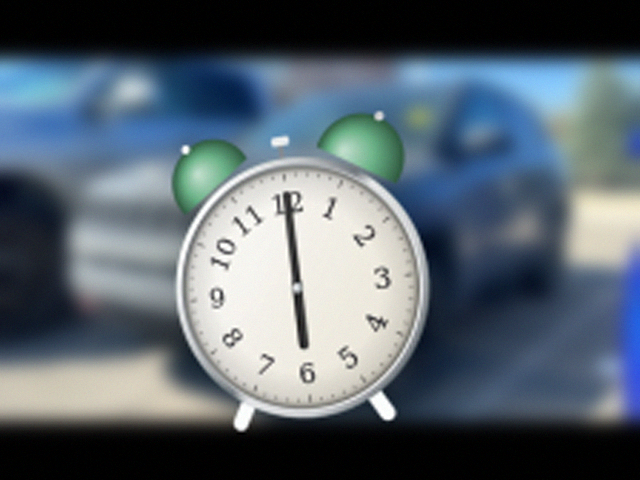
6:00
